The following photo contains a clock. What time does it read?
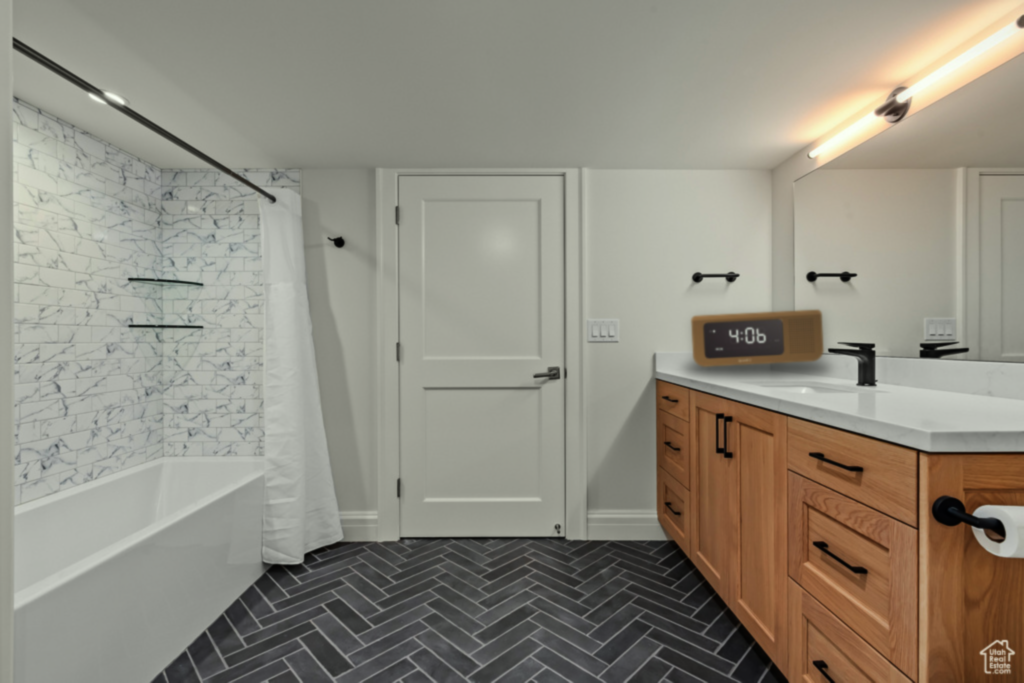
4:06
